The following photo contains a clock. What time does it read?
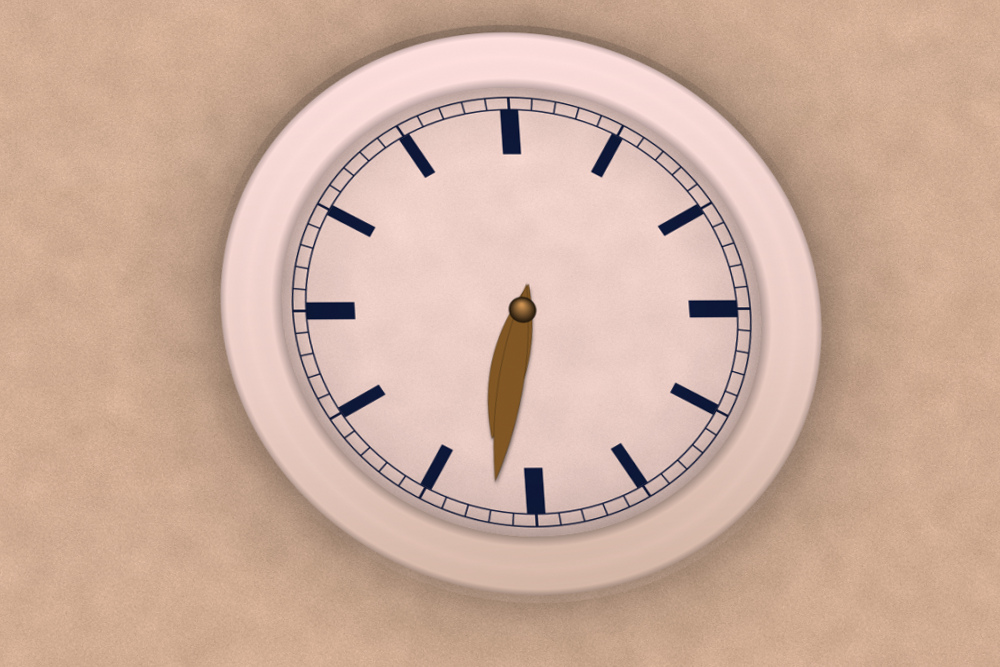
6:32
